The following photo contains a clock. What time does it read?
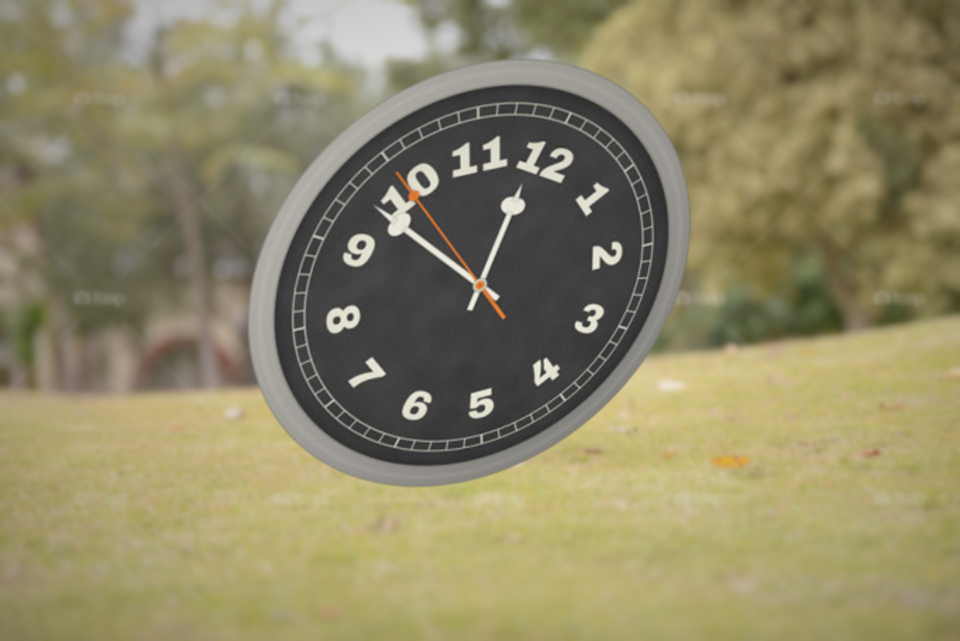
11:47:50
